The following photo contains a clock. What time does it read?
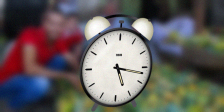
5:17
